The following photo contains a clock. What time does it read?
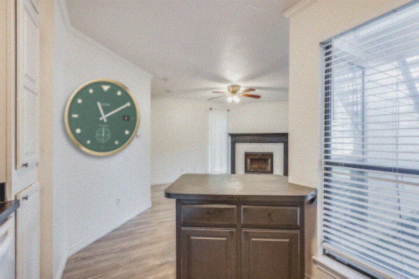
11:10
